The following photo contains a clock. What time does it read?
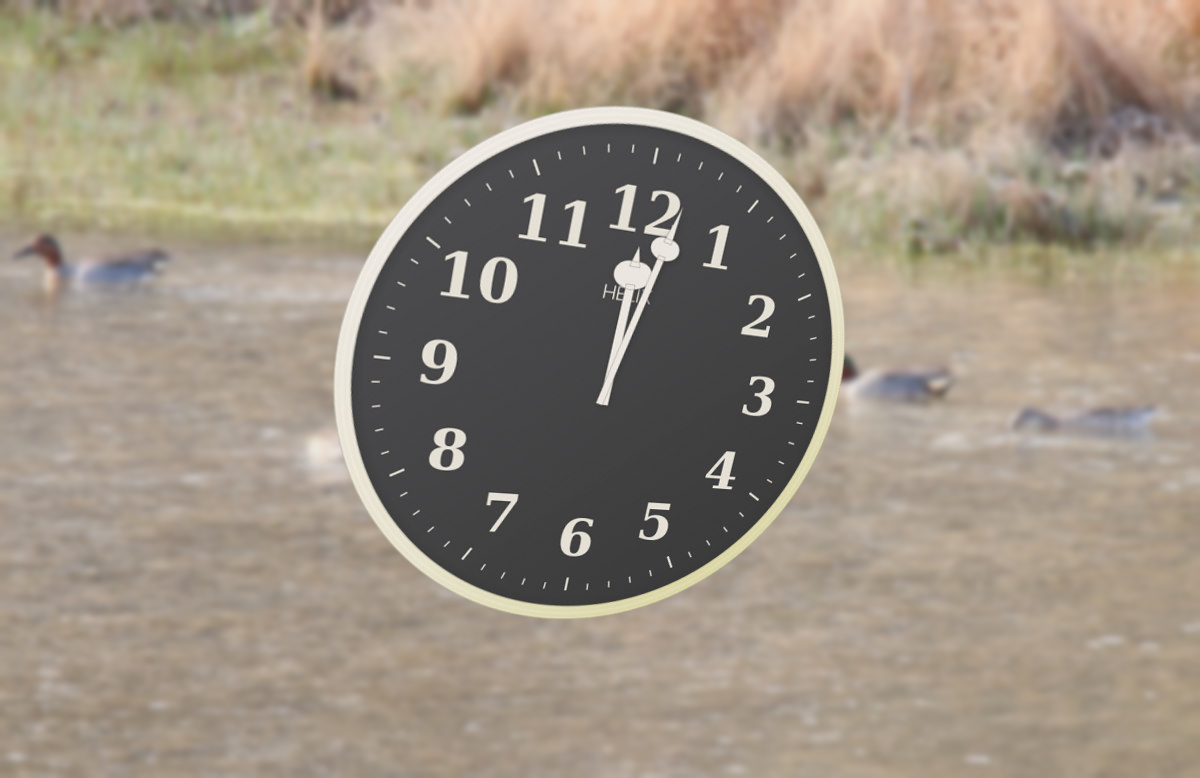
12:02
